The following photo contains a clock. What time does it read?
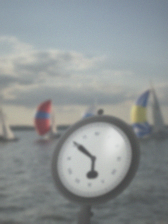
5:51
